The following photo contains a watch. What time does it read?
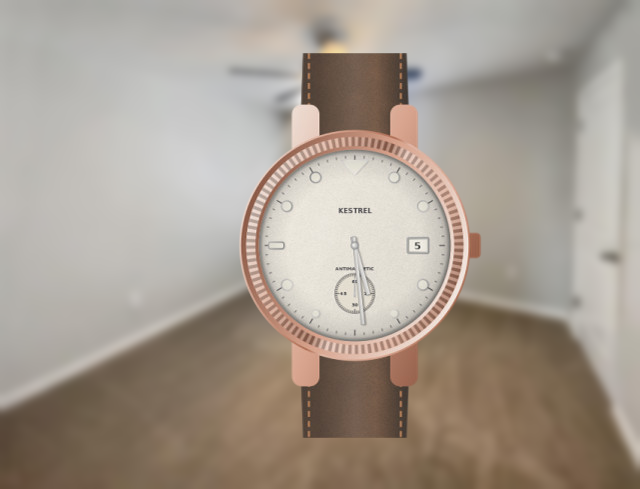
5:29
